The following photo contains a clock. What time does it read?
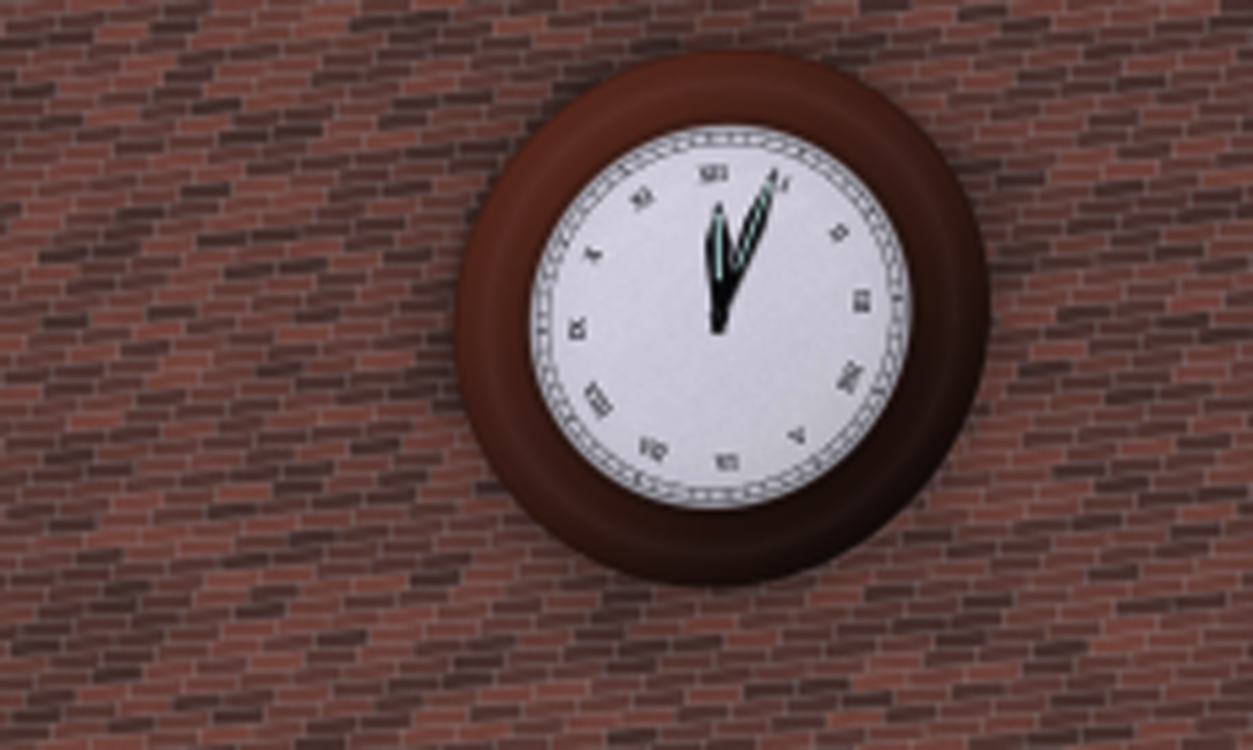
12:04
